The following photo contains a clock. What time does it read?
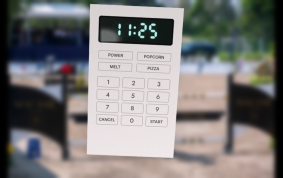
11:25
